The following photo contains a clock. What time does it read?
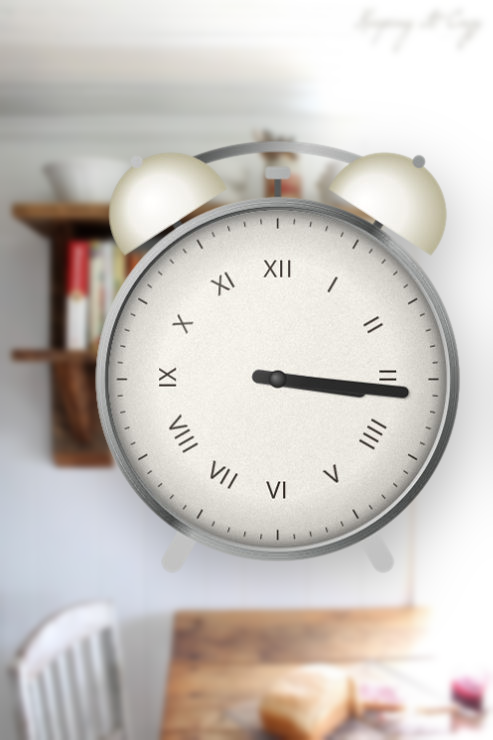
3:16
